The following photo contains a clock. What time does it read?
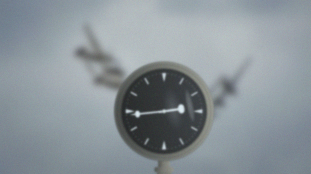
2:44
